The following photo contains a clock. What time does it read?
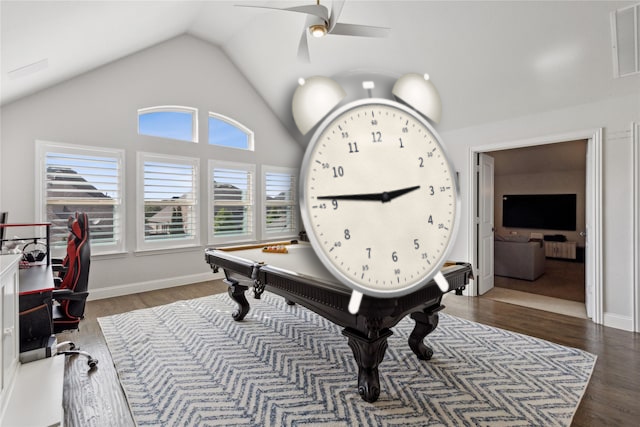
2:46
